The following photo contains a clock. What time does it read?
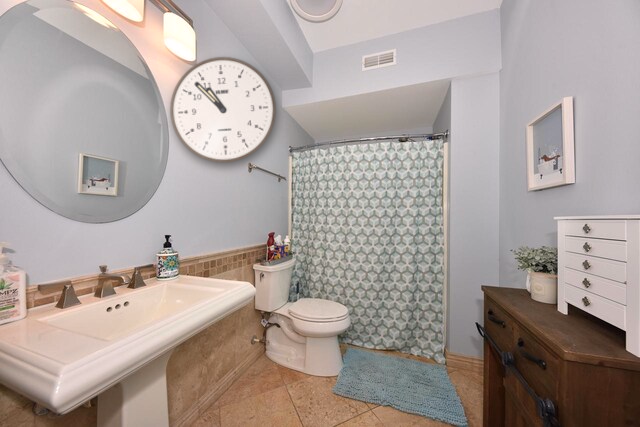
10:53
